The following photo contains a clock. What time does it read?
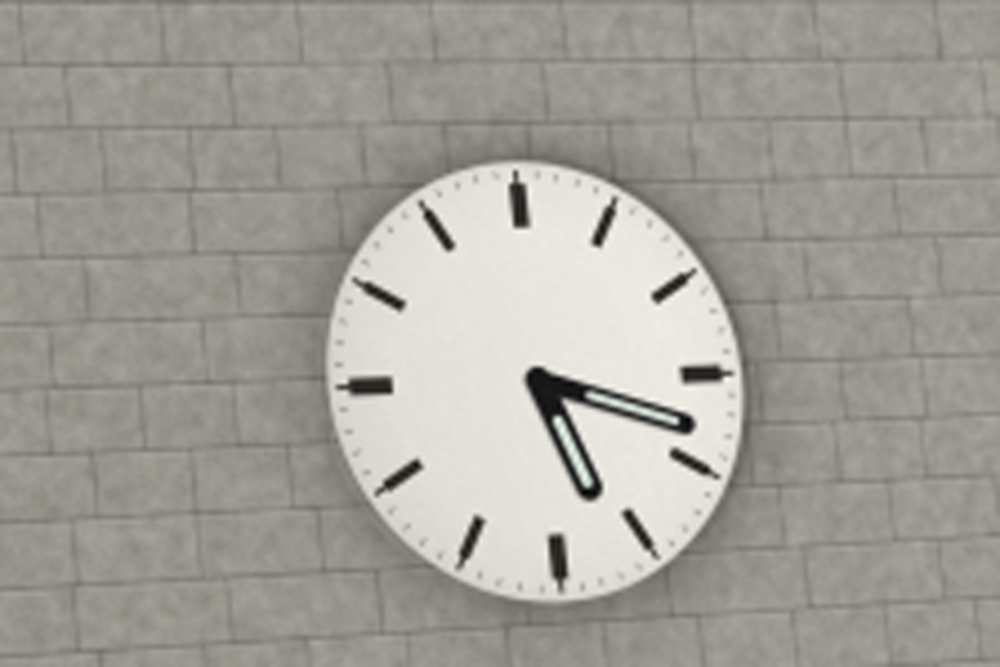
5:18
